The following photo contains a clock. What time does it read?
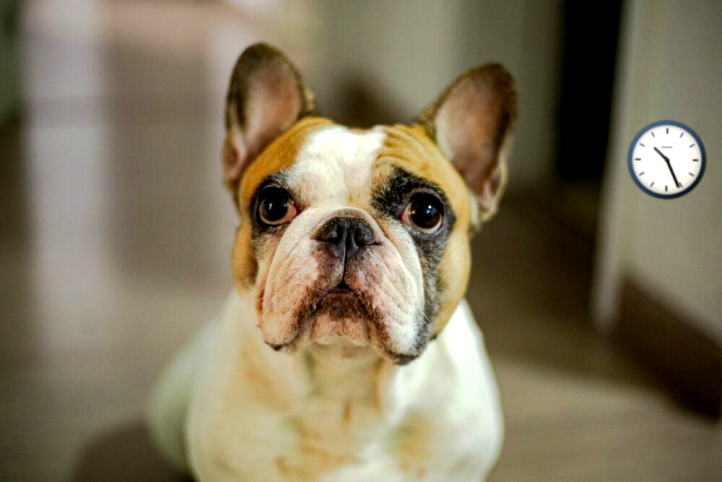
10:26
